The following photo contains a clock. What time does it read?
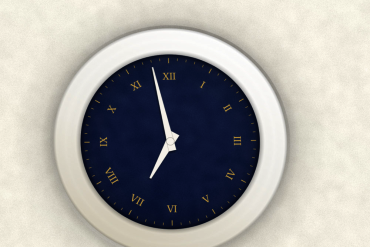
6:58
